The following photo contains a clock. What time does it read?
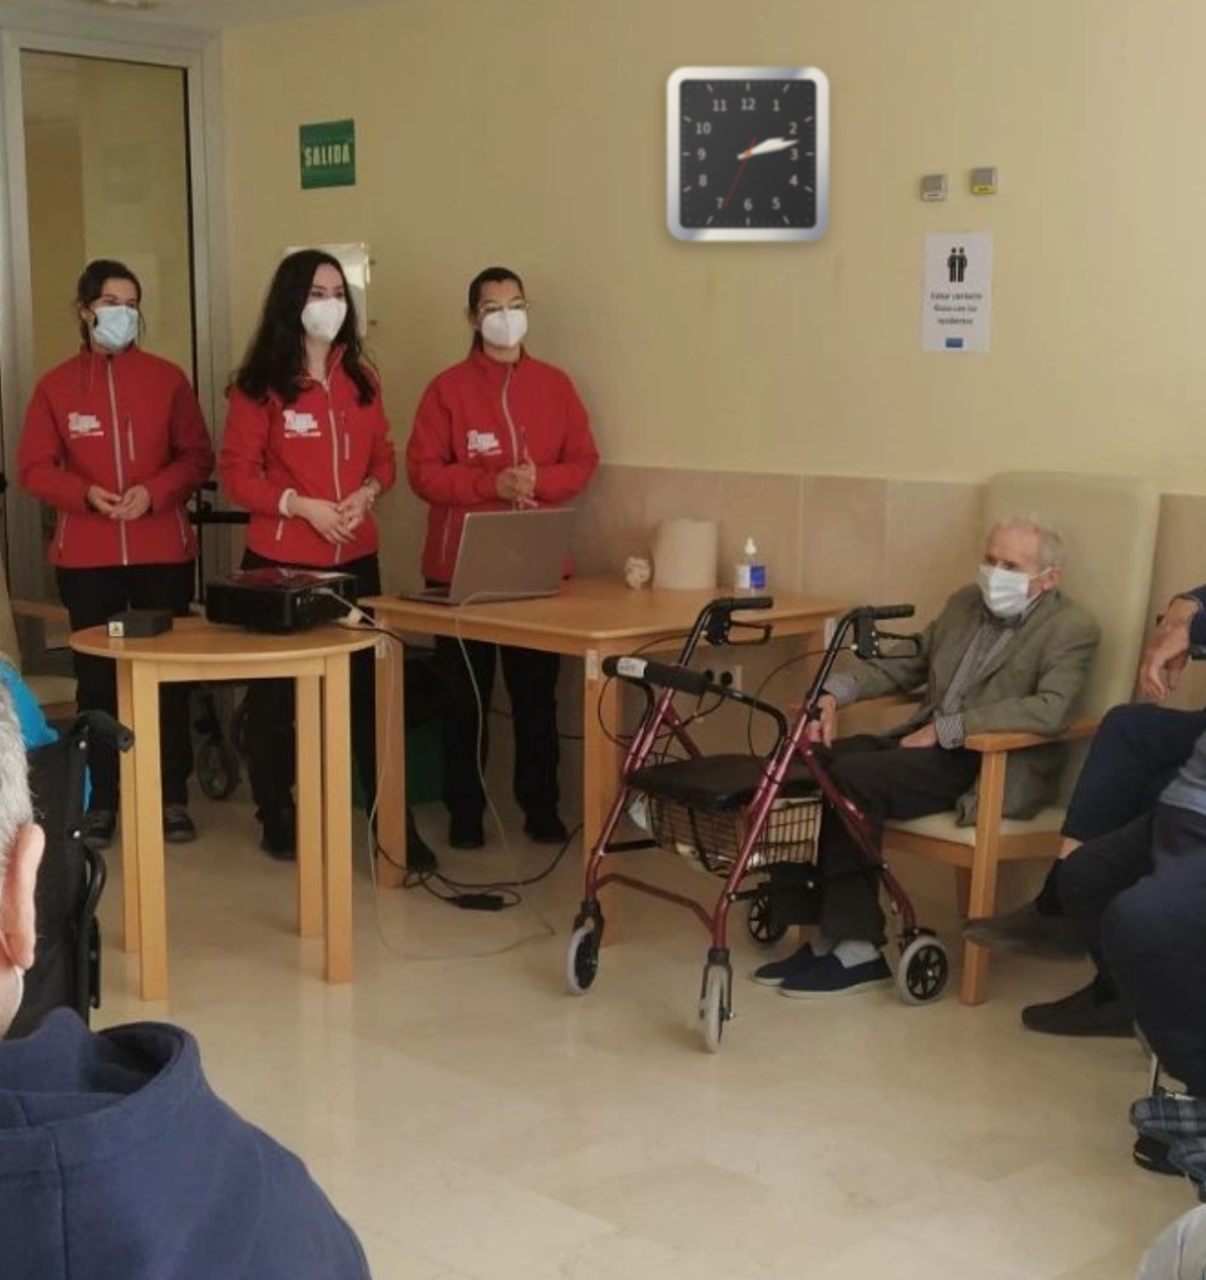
2:12:34
